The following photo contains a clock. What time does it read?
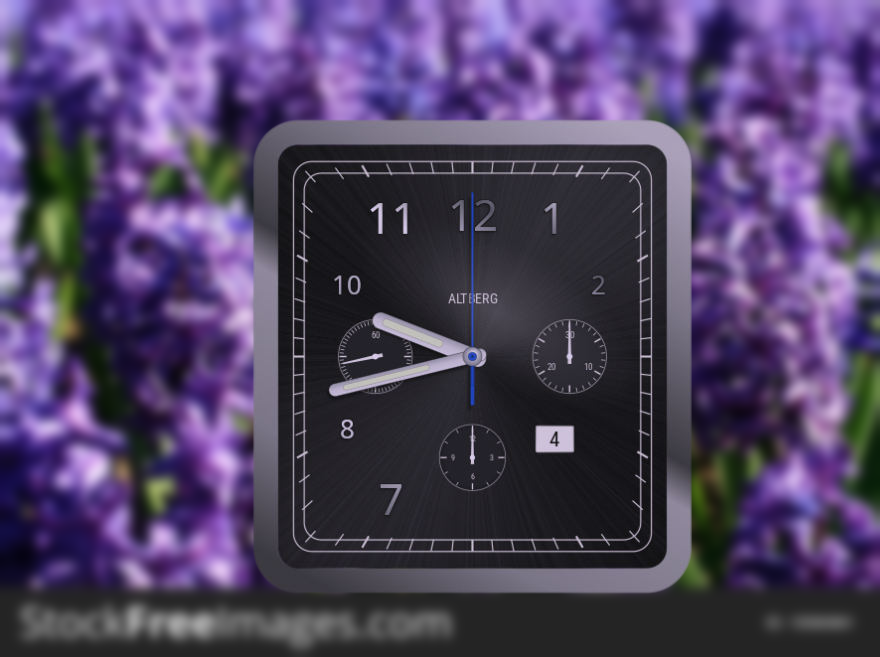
9:42:43
